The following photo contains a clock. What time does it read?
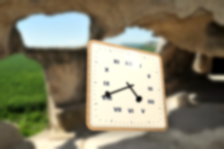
4:41
